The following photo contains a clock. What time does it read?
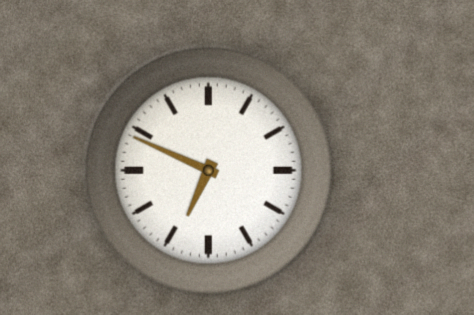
6:49
